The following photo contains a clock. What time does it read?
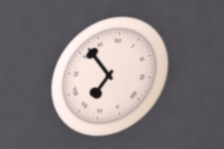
6:52
